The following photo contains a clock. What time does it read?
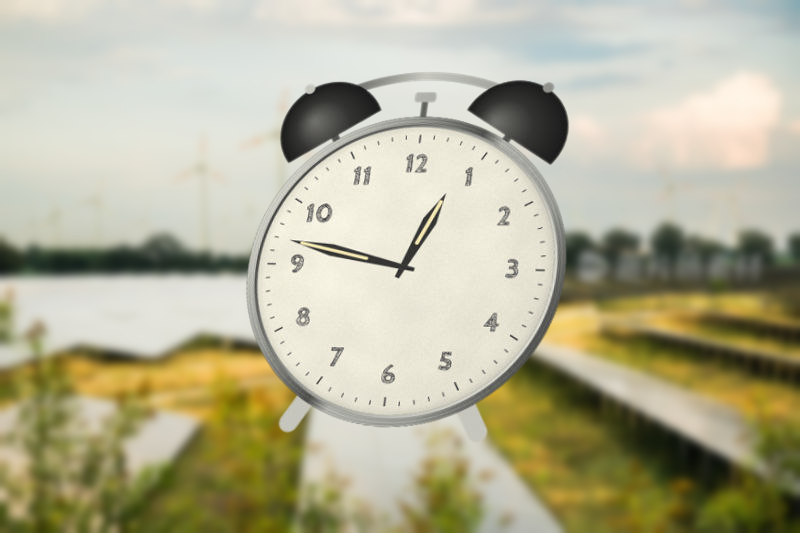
12:47
